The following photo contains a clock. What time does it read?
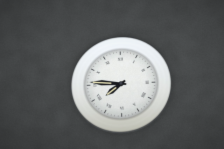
7:46
